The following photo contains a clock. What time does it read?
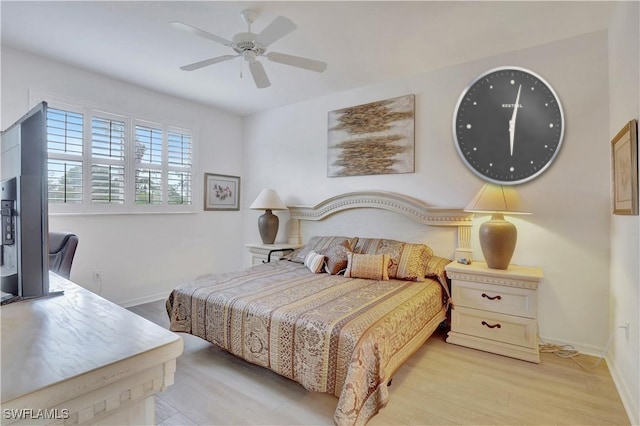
6:02
